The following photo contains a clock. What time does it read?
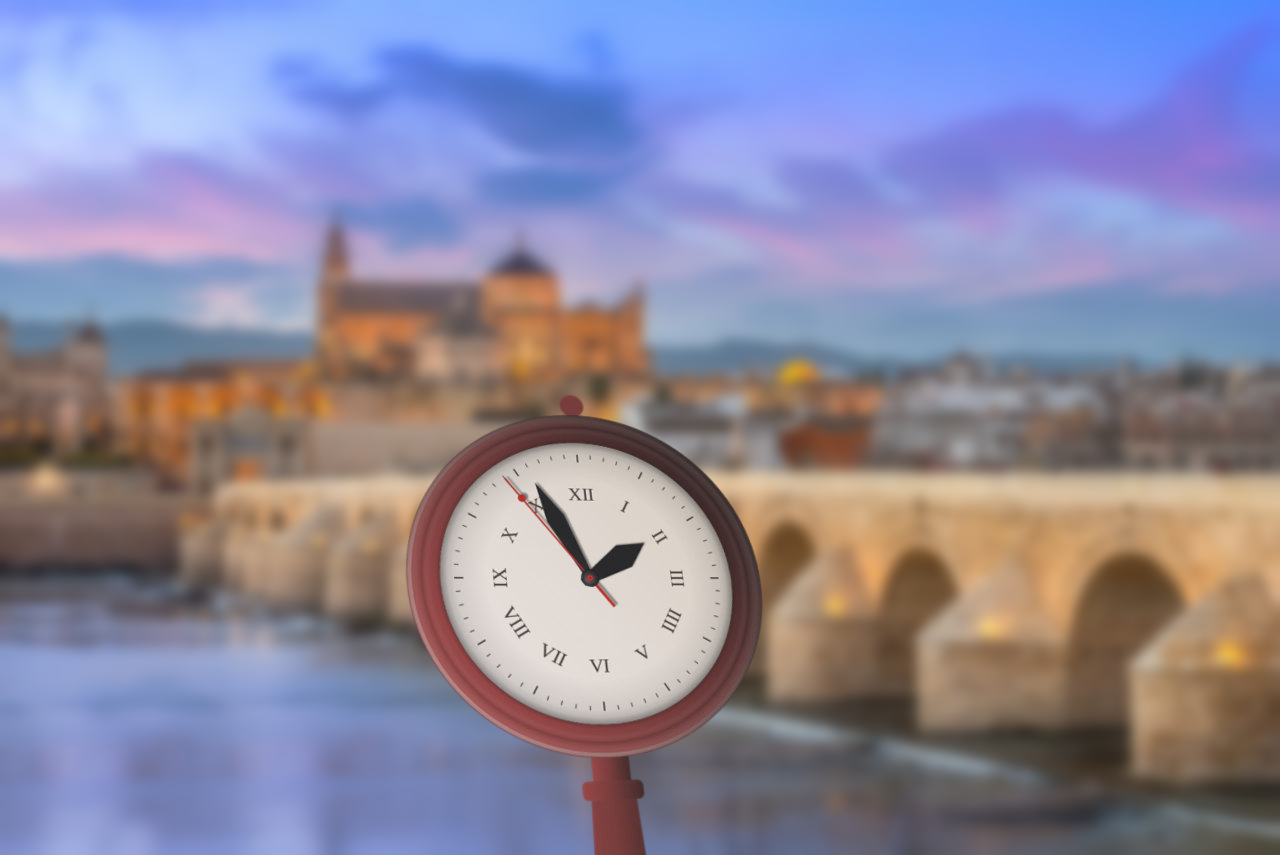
1:55:54
